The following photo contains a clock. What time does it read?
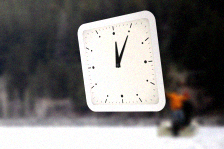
12:05
